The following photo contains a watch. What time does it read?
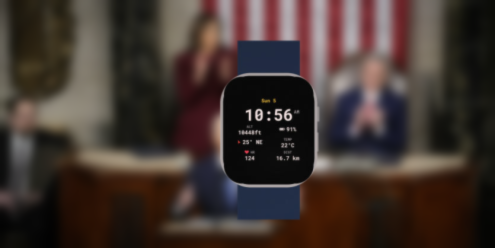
10:56
